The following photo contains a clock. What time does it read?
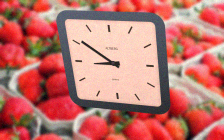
8:51
